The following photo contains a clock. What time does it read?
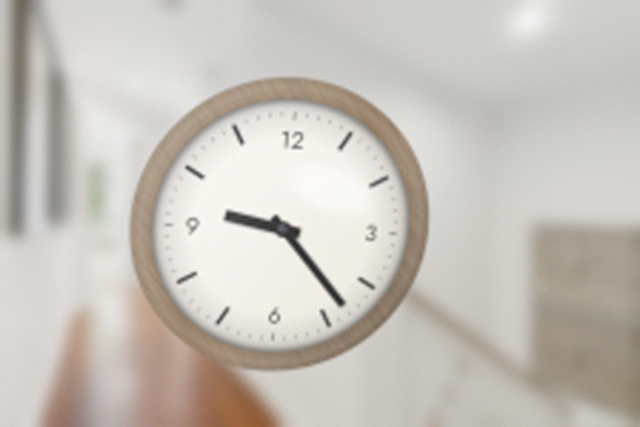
9:23
